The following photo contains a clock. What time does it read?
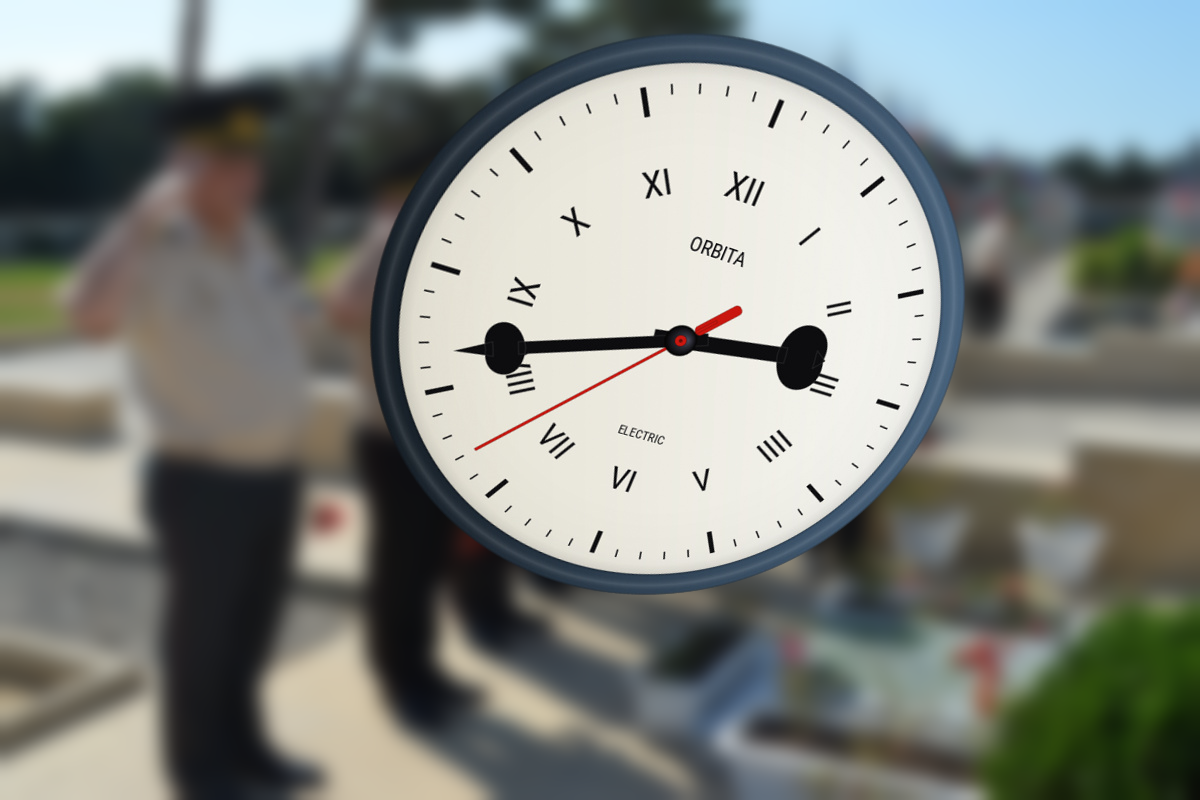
2:41:37
